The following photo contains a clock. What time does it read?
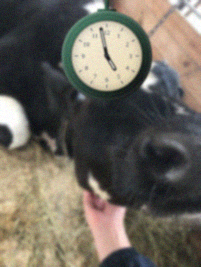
4:58
